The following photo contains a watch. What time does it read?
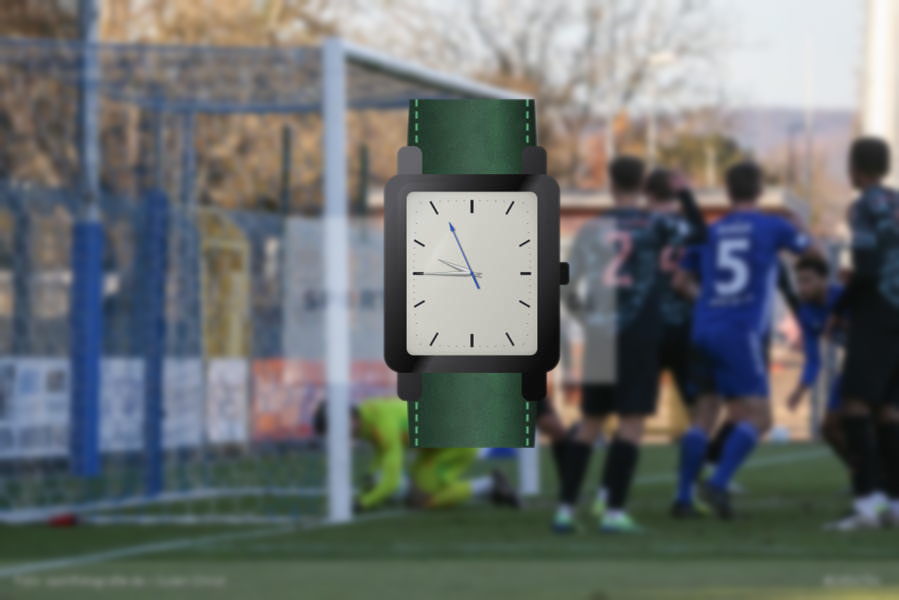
9:44:56
